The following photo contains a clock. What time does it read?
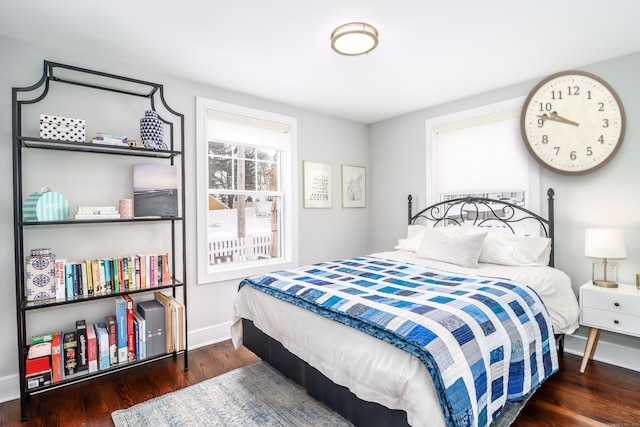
9:47
